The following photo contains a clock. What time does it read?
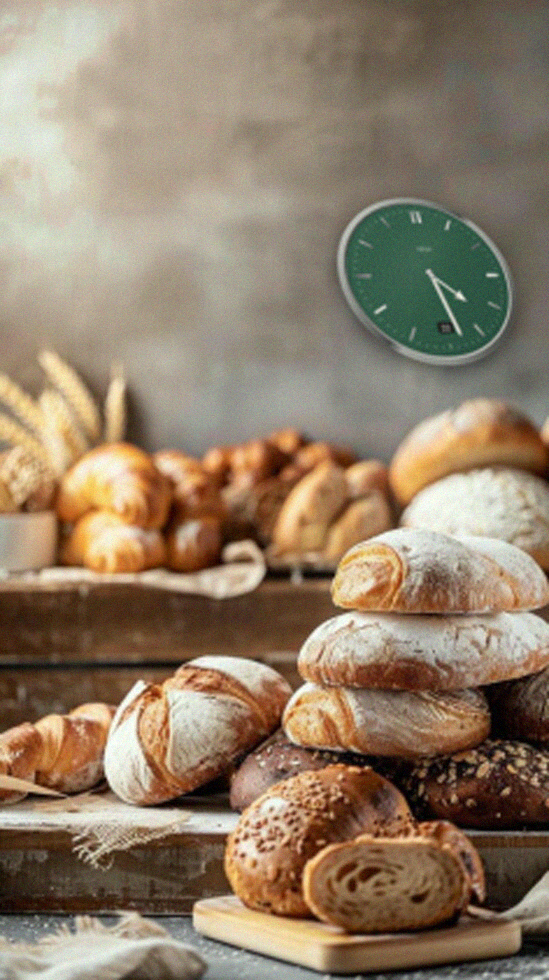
4:28
